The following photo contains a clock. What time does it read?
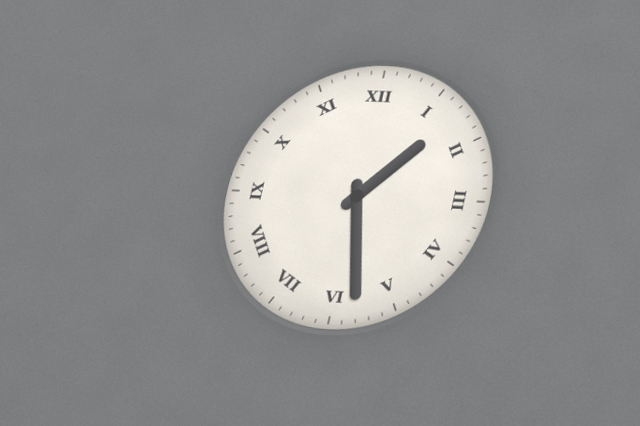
1:28
